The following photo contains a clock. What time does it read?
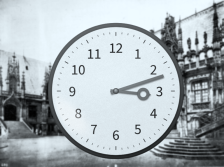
3:12
